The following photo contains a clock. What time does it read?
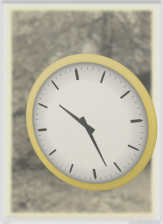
10:27
